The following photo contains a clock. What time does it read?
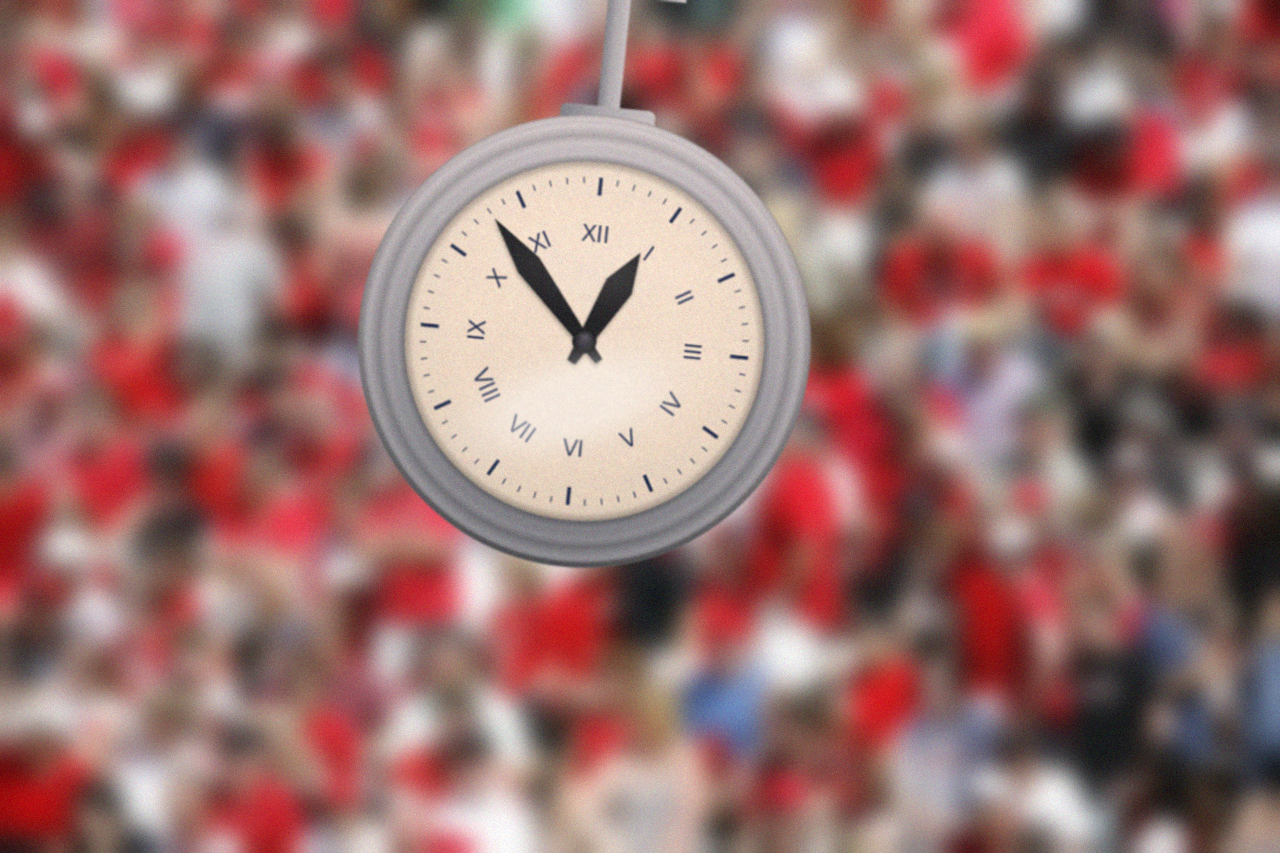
12:53
